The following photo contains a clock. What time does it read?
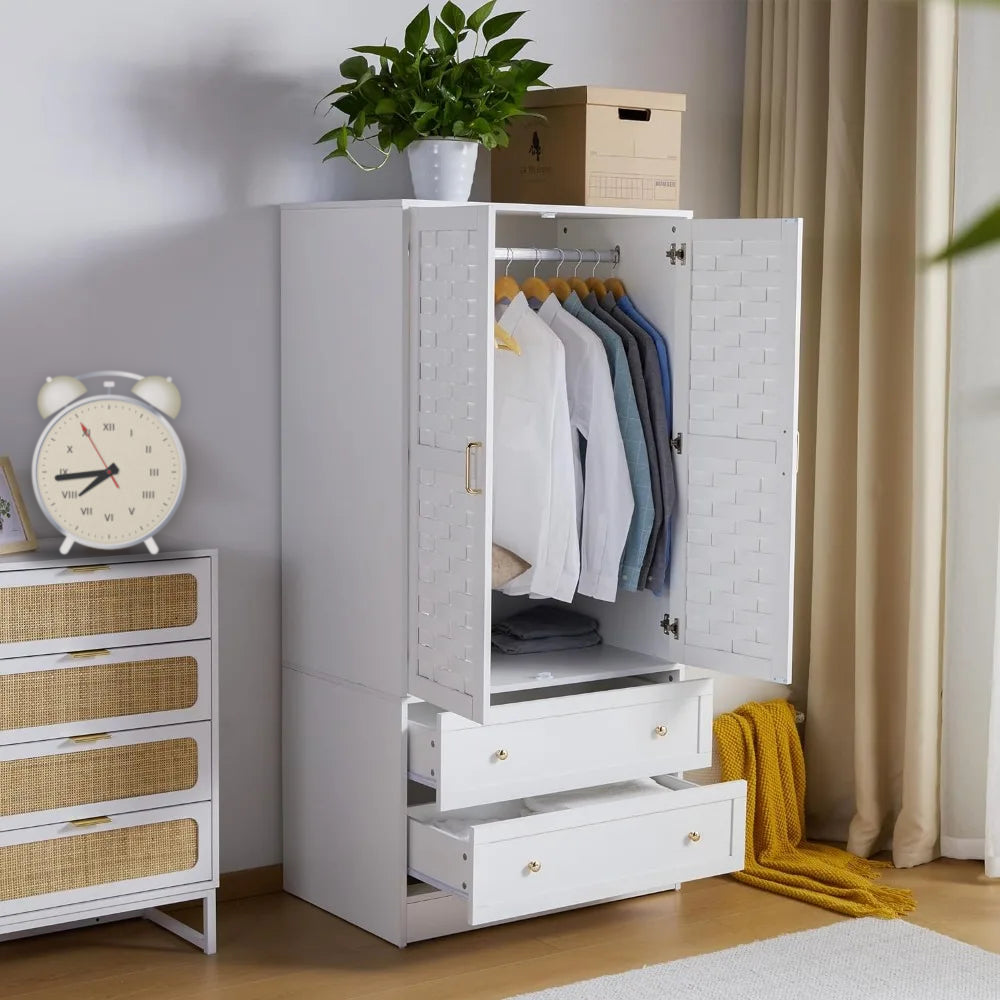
7:43:55
